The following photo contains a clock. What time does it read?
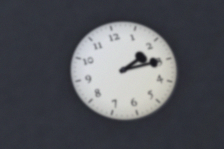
2:15
